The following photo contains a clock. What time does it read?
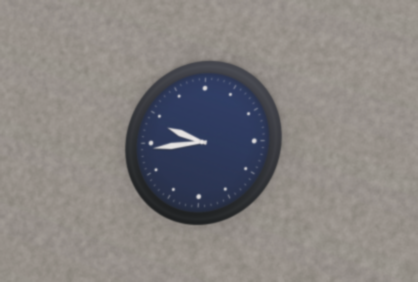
9:44
